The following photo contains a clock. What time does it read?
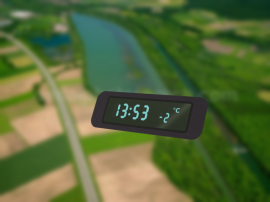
13:53
